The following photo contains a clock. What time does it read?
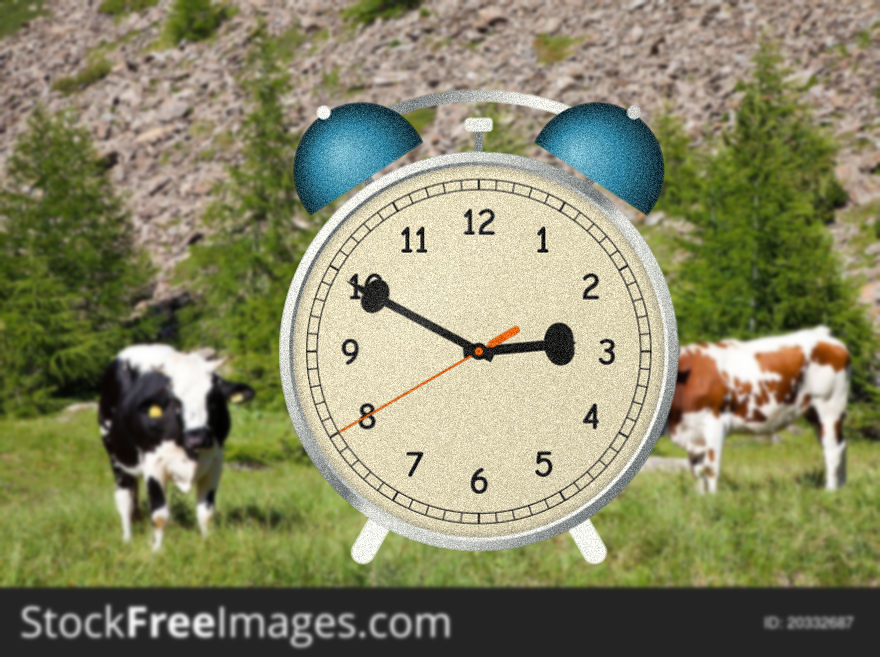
2:49:40
